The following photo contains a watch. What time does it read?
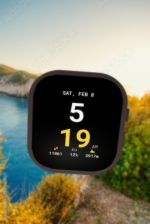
5:19
